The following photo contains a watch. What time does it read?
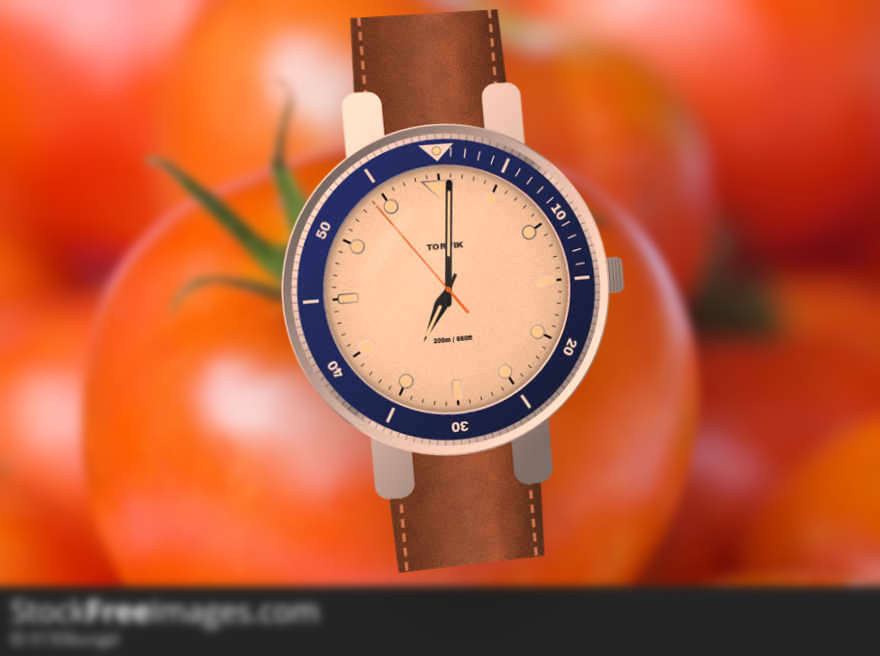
7:00:54
